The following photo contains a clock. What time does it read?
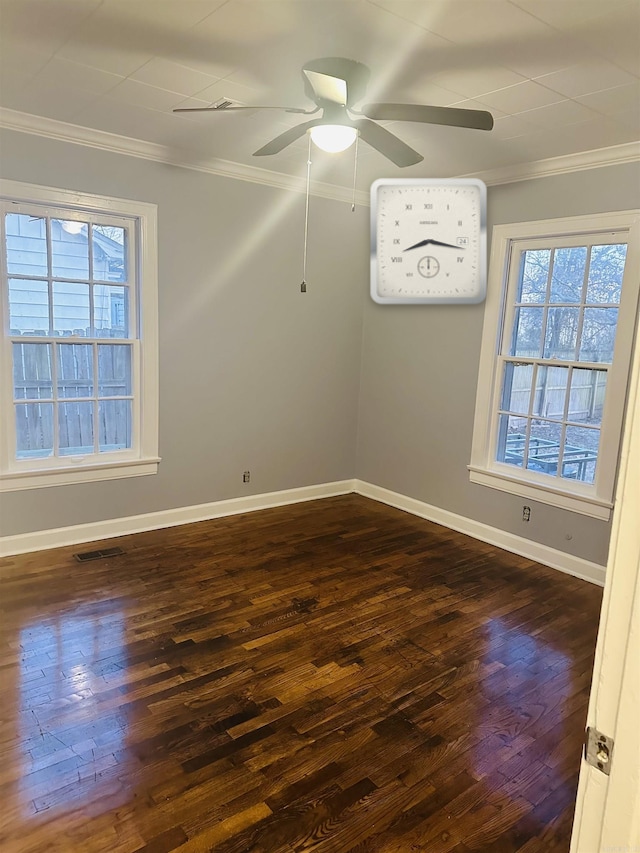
8:17
